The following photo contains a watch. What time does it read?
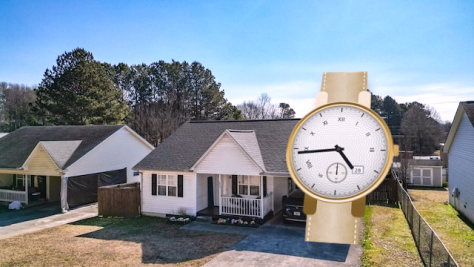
4:44
